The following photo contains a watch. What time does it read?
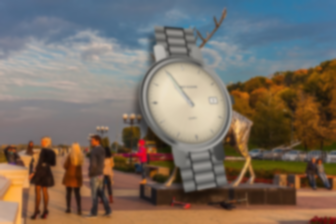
10:55
